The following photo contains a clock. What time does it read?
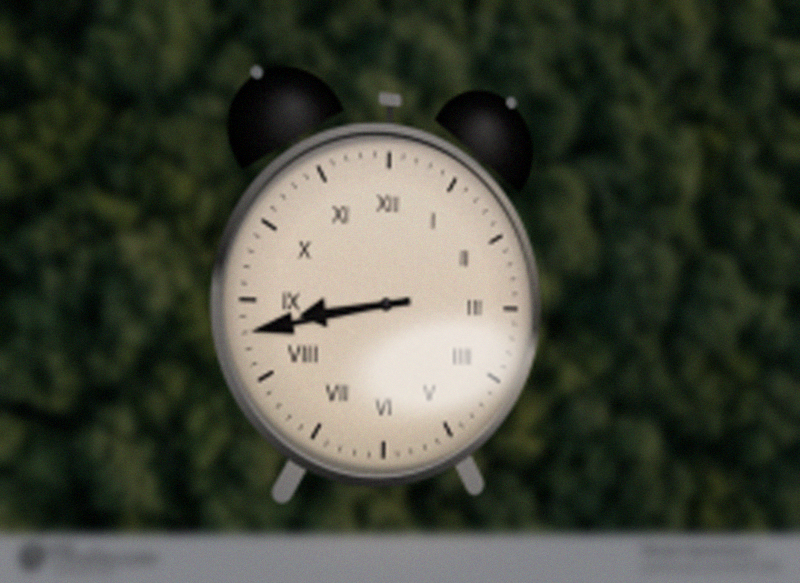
8:43
